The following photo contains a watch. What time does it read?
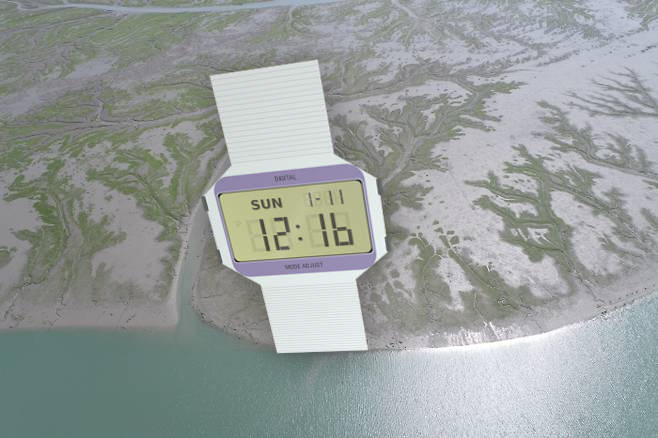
12:16
